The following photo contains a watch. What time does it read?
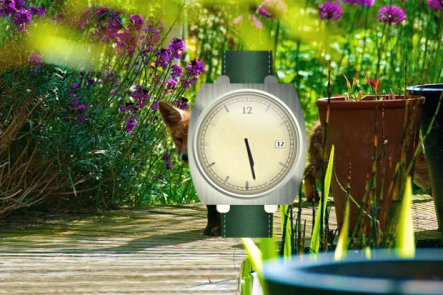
5:28
